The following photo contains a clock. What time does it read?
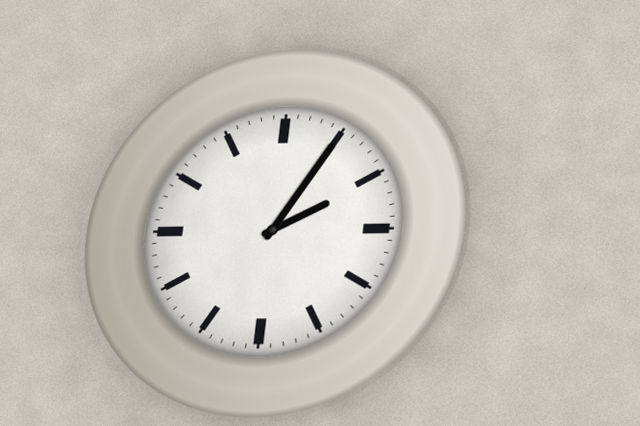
2:05
